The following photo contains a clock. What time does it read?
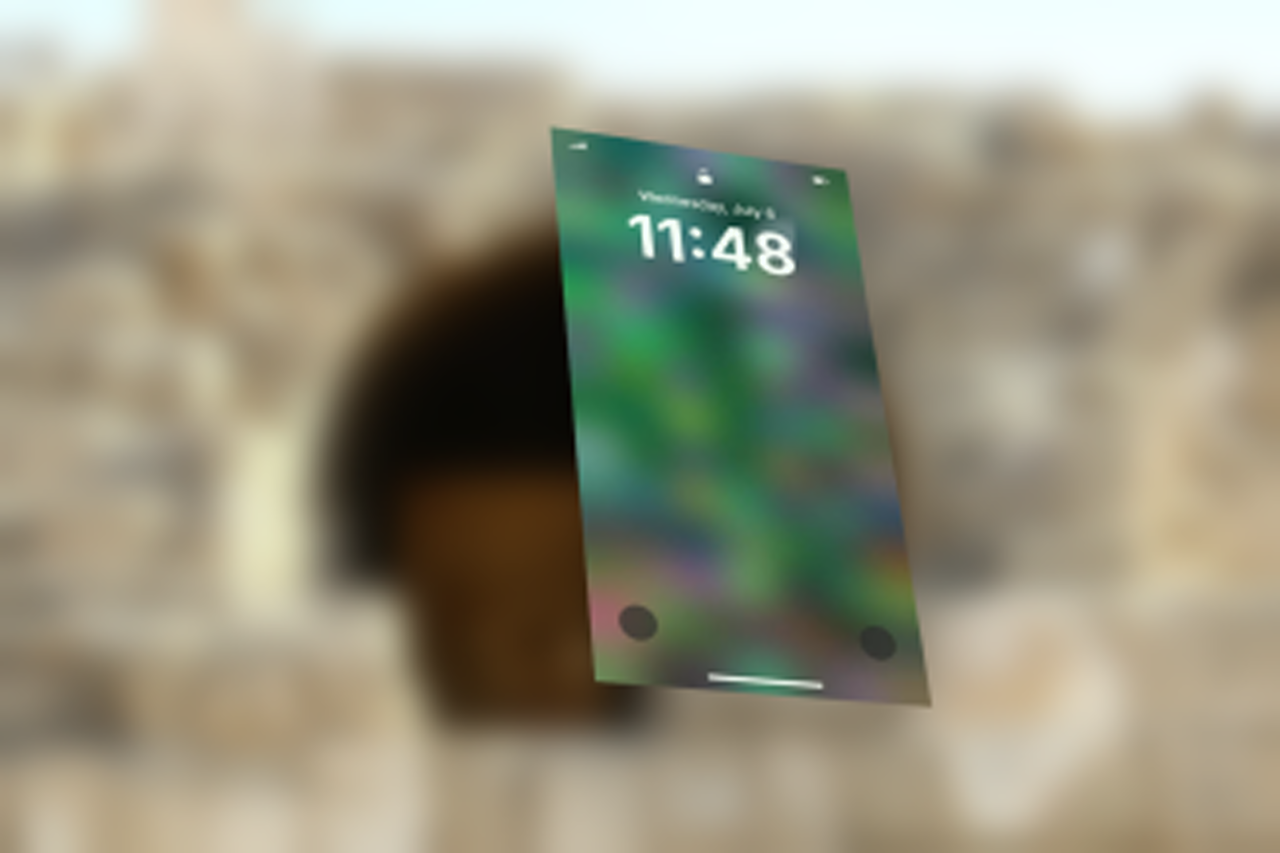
11:48
